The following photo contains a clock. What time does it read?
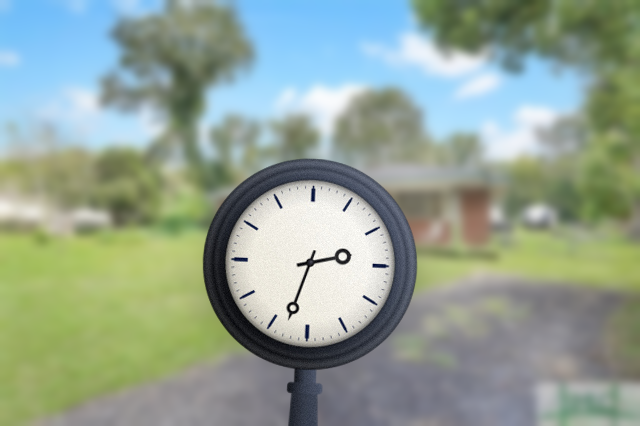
2:33
